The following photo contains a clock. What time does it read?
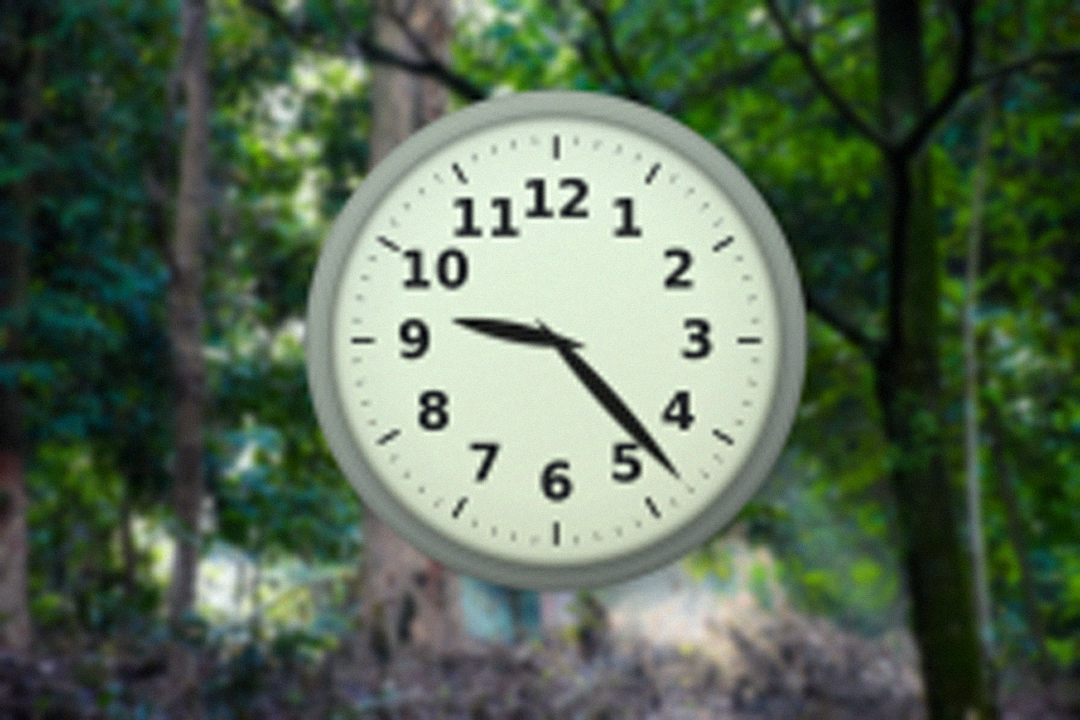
9:23
